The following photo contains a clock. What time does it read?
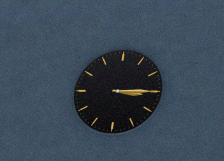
3:15
